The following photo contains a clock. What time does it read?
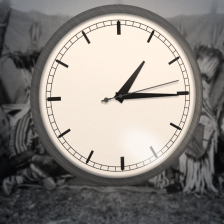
1:15:13
